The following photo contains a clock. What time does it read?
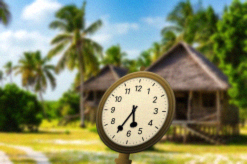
5:35
